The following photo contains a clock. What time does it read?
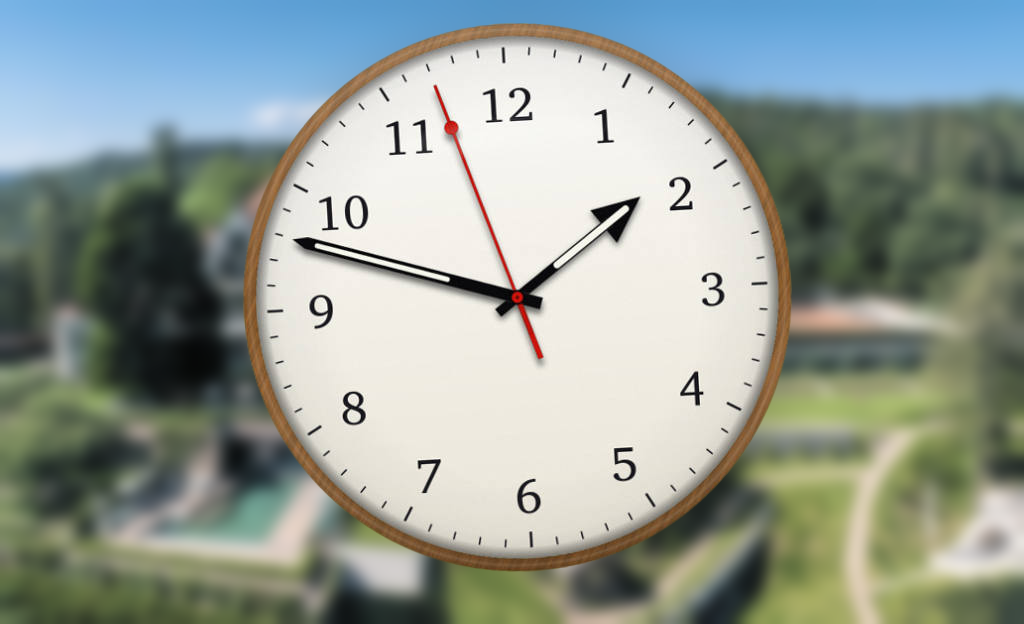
1:47:57
